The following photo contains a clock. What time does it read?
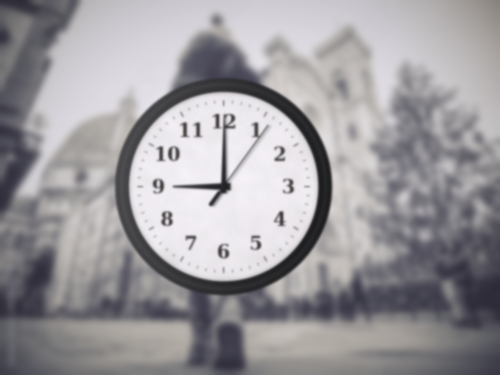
9:00:06
